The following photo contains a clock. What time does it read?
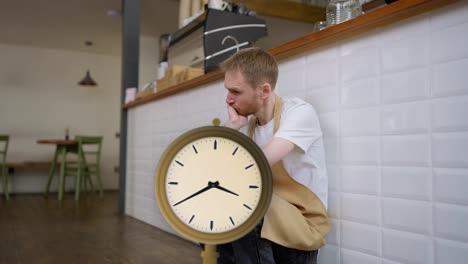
3:40
